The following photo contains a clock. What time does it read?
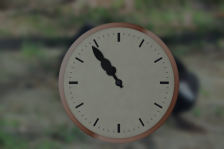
10:54
